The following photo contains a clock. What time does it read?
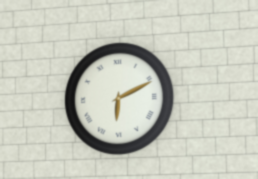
6:11
